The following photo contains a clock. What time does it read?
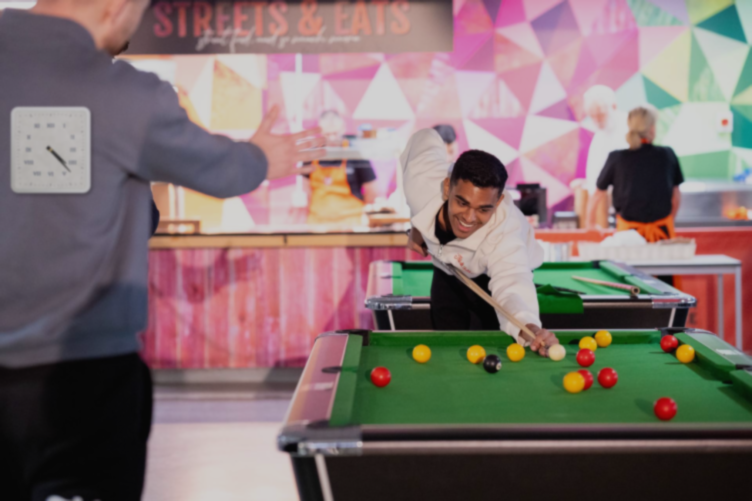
4:23
